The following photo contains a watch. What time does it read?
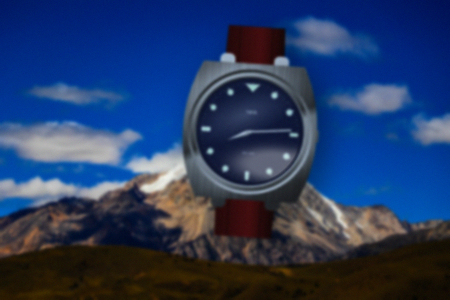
8:14
